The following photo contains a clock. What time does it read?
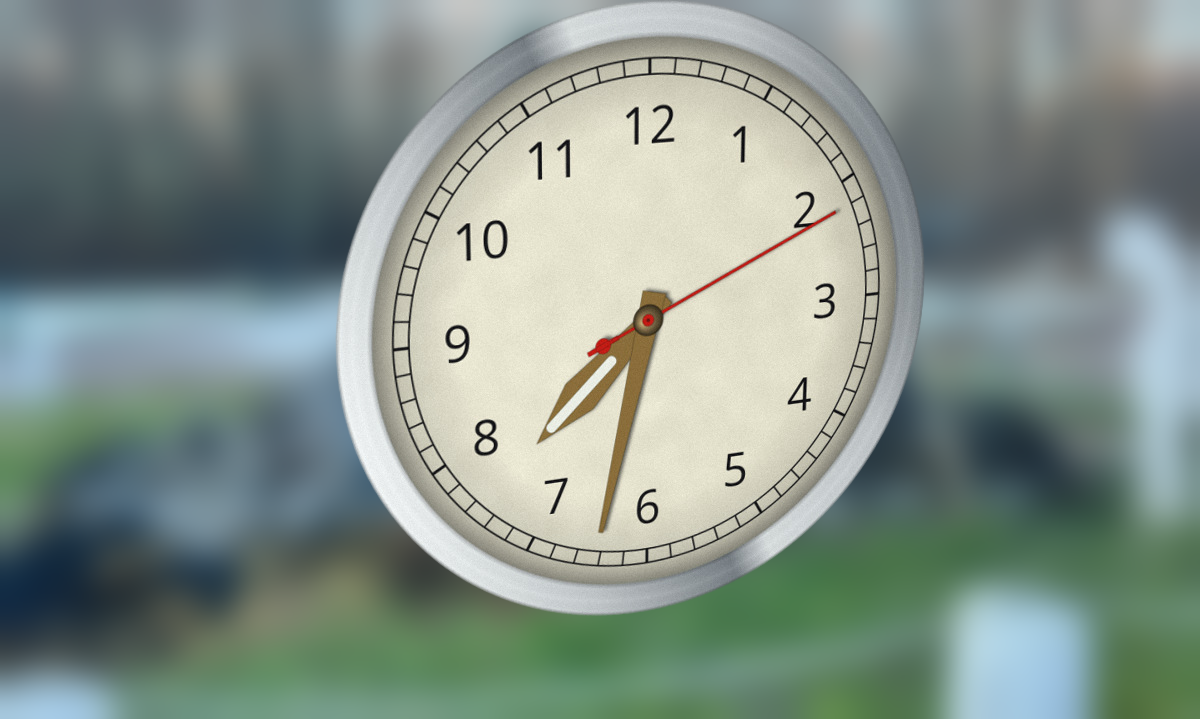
7:32:11
